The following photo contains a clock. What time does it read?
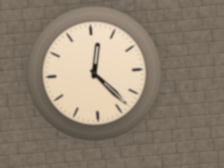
12:23
